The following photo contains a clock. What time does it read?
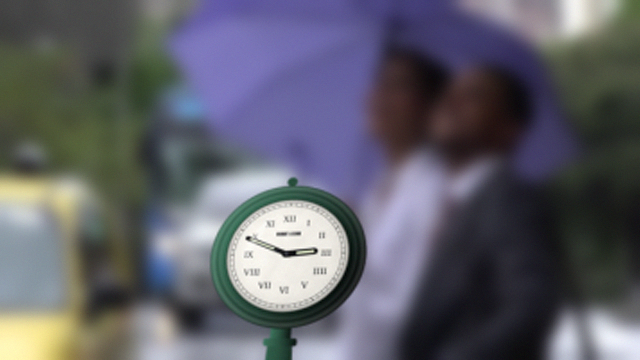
2:49
